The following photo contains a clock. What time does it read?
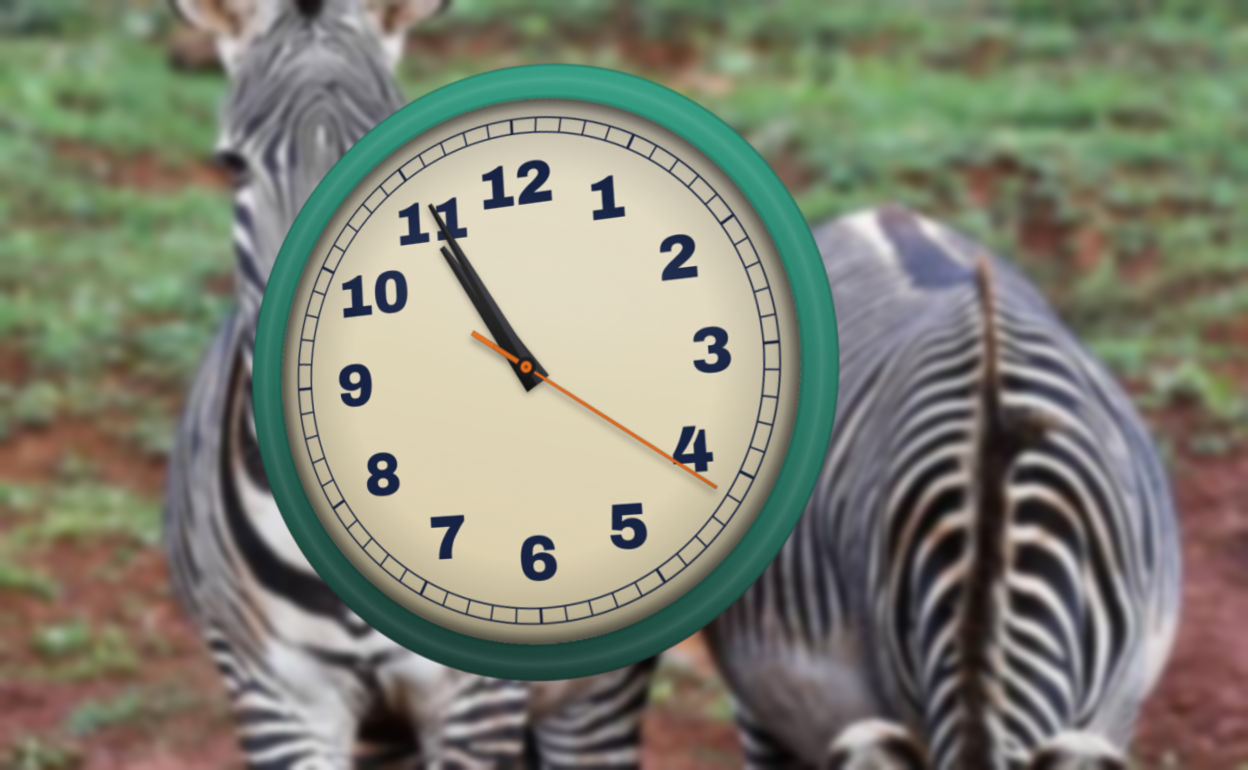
10:55:21
